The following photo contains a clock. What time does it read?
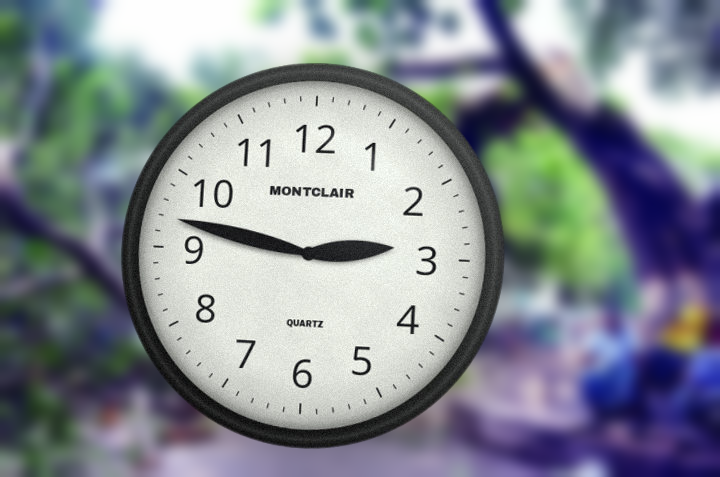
2:47
